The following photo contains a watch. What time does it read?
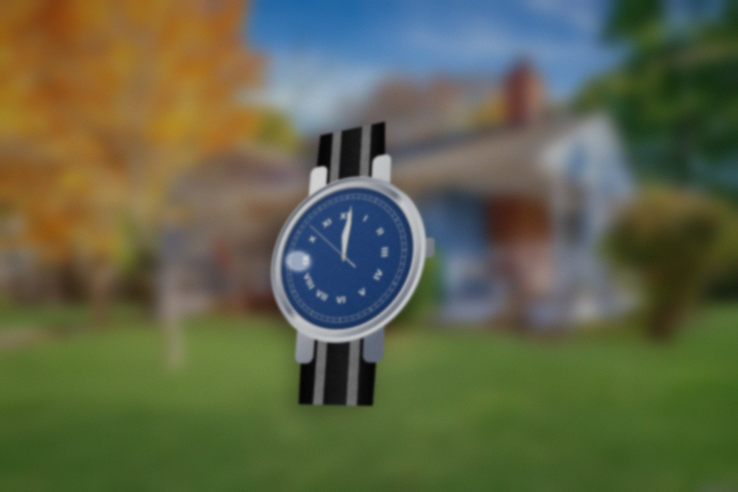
12:00:52
